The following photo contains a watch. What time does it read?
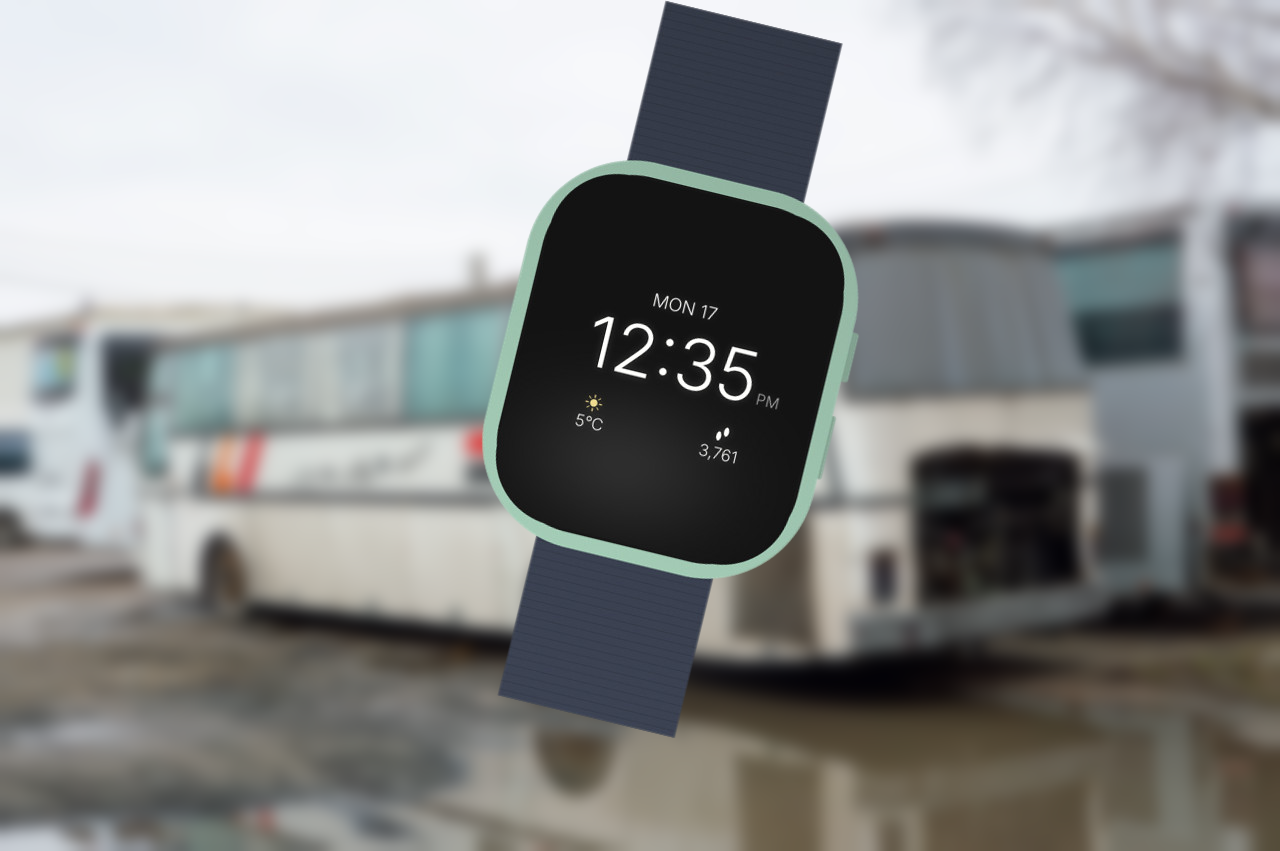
12:35
